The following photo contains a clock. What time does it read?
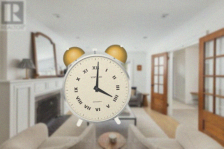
4:01
